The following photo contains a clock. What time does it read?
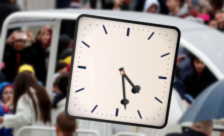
4:28
